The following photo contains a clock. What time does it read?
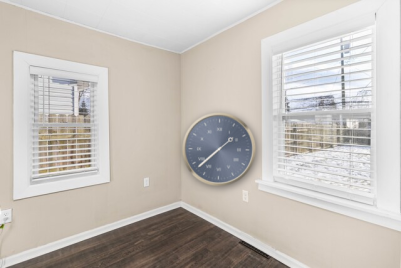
1:38
